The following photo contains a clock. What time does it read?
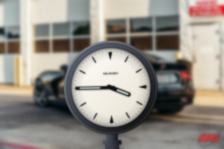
3:45
